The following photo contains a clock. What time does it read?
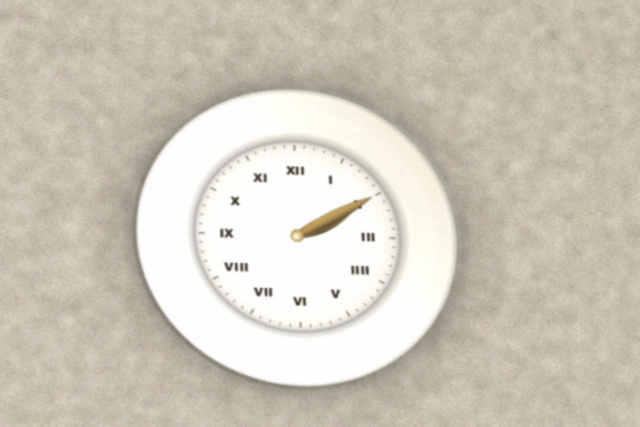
2:10
